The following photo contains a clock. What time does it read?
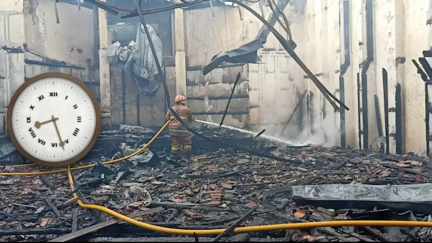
8:27
